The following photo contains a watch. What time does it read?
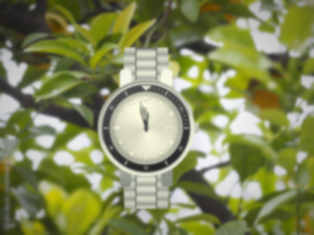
11:58
